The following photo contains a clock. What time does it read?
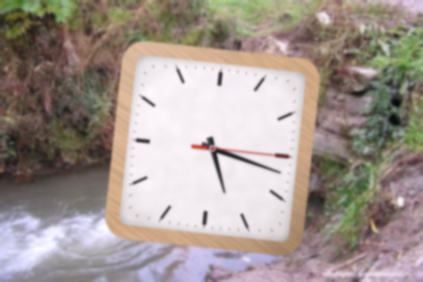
5:17:15
